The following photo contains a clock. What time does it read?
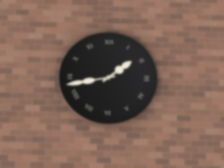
1:43
